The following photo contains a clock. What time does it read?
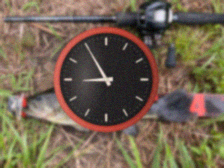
8:55
